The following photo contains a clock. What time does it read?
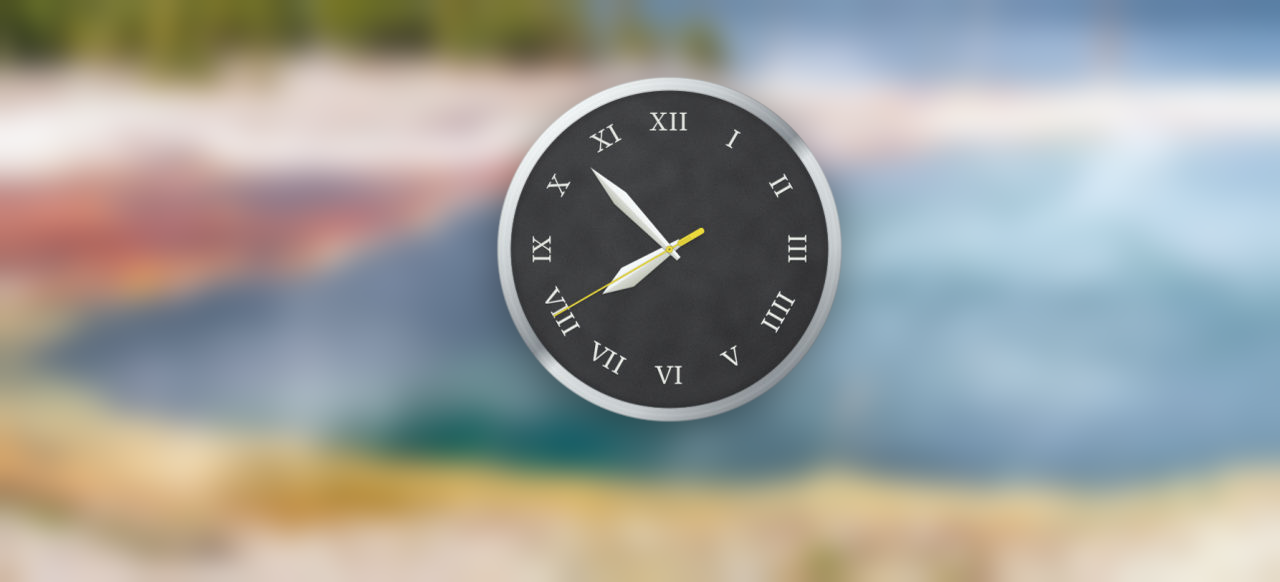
7:52:40
